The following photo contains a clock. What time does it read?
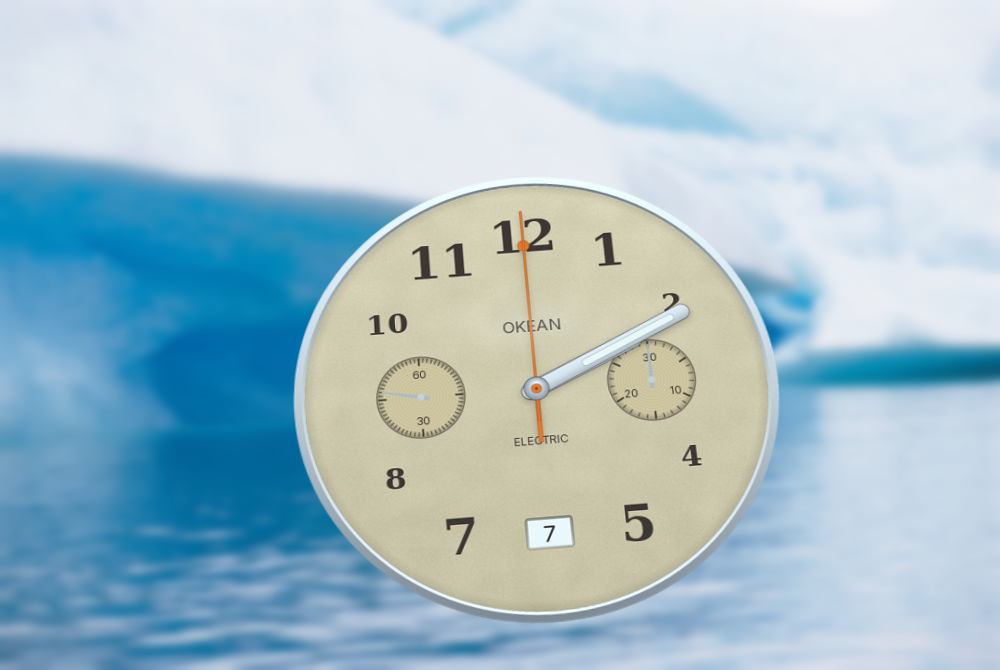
2:10:47
